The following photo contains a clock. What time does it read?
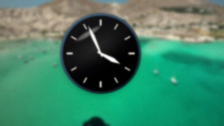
3:56
